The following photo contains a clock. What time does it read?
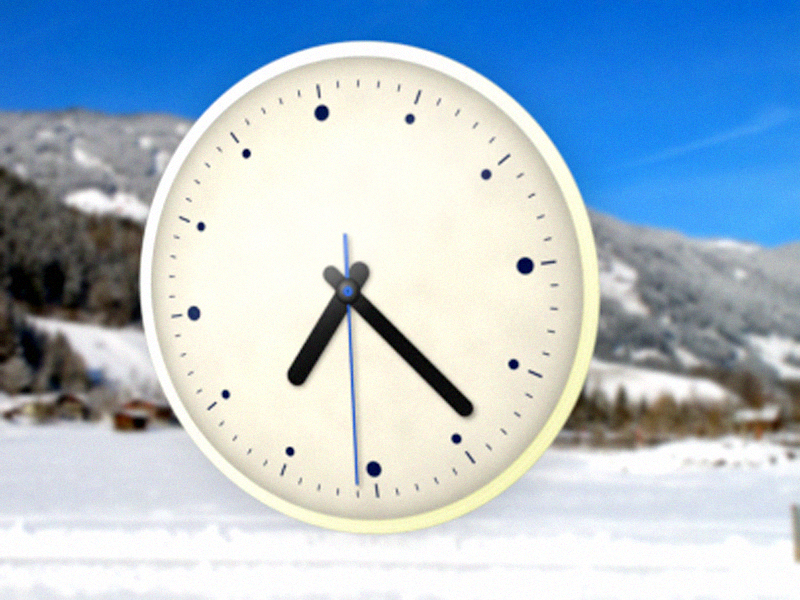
7:23:31
